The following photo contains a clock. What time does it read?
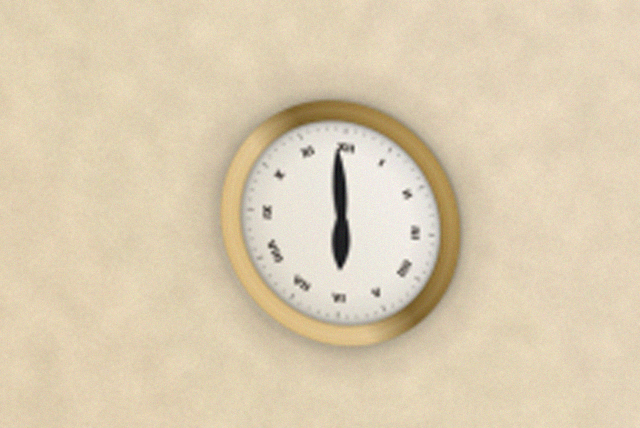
5:59
